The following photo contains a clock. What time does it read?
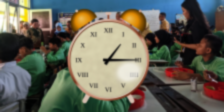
1:15
